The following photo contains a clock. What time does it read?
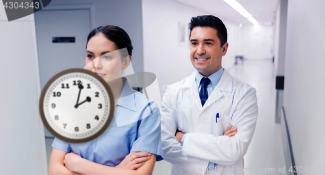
2:02
